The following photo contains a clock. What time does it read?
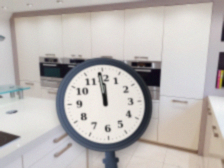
11:59
